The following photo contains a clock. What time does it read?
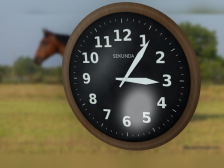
3:06
